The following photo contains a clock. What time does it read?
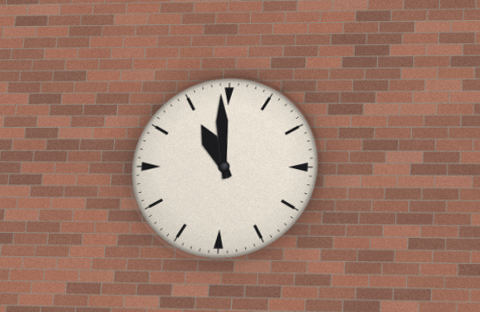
10:59
